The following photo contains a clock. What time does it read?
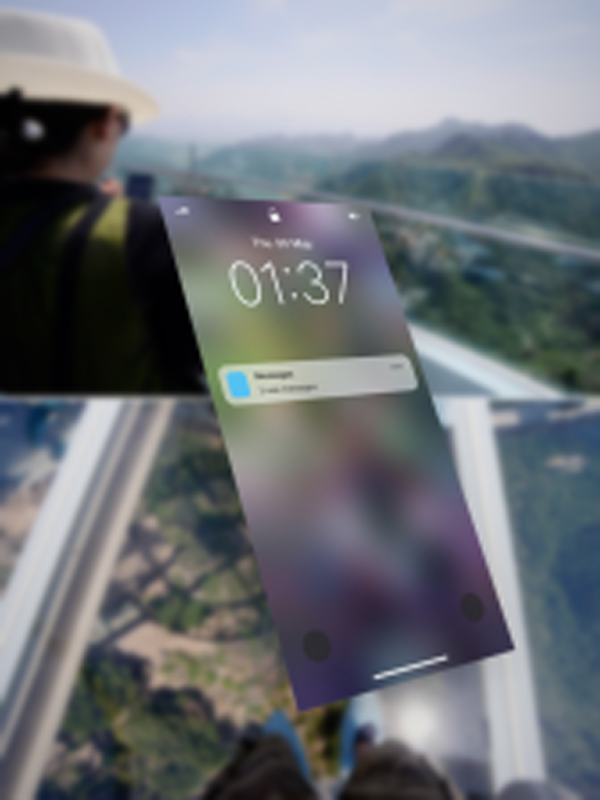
1:37
